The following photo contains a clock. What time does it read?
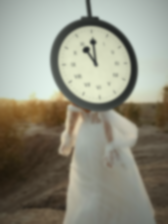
11:00
